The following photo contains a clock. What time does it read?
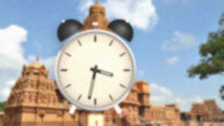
3:32
